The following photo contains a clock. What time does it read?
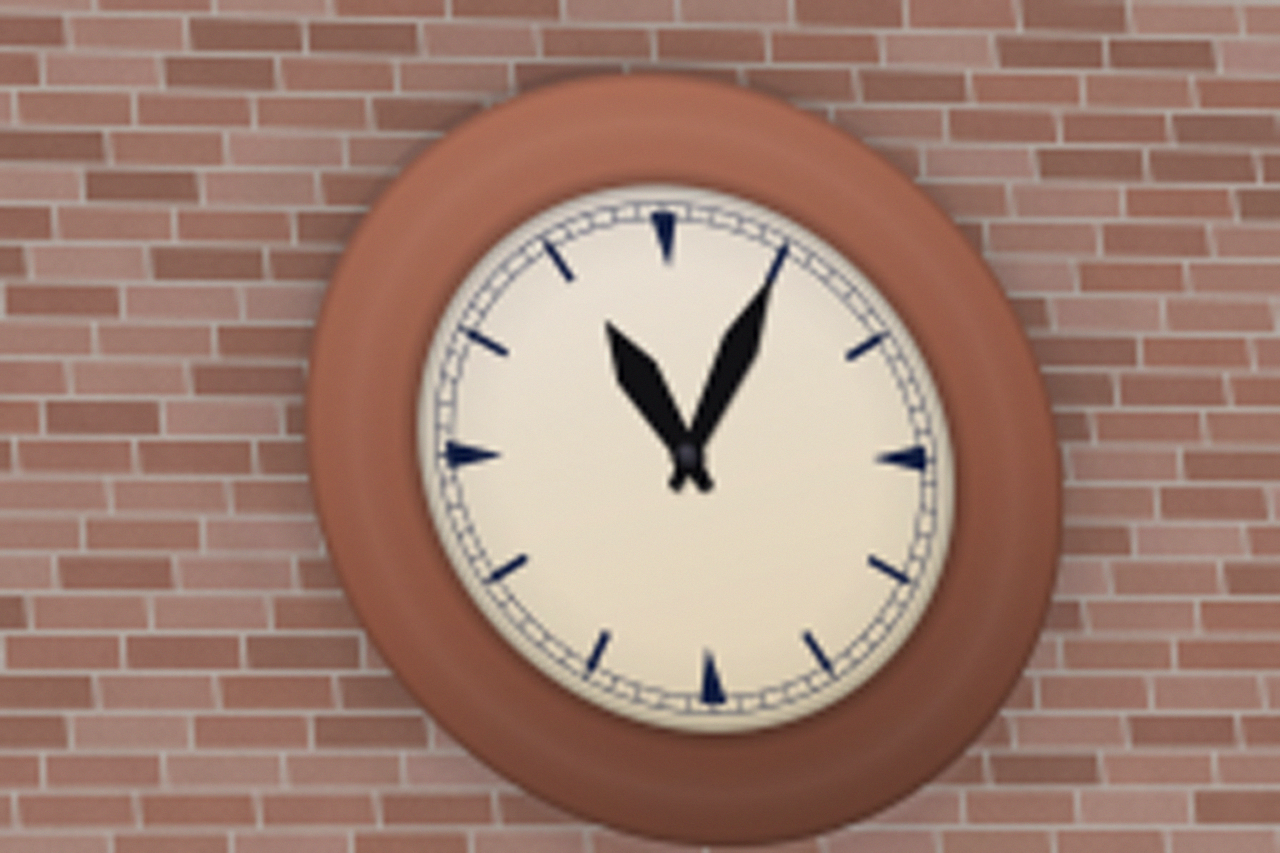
11:05
